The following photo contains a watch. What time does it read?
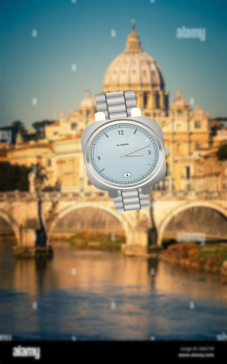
3:12
